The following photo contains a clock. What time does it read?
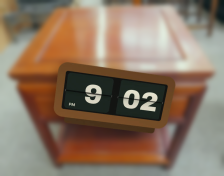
9:02
